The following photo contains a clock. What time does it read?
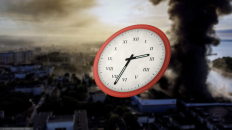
2:33
